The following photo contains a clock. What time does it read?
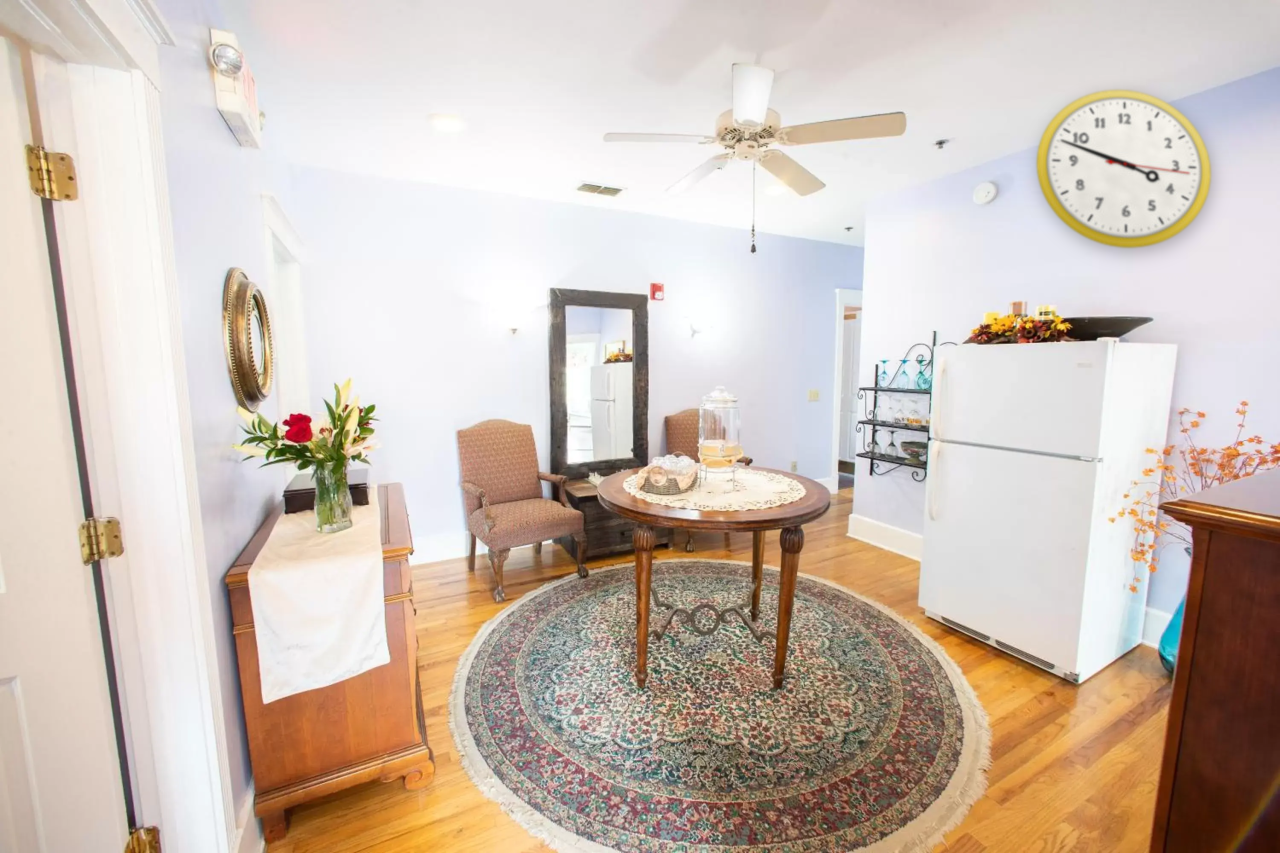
3:48:16
